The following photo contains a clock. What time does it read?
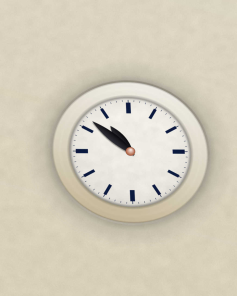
10:52
